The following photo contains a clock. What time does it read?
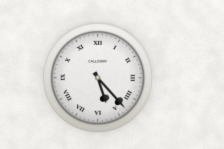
5:23
